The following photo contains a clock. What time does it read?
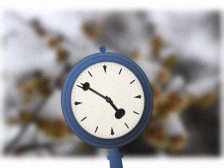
4:51
